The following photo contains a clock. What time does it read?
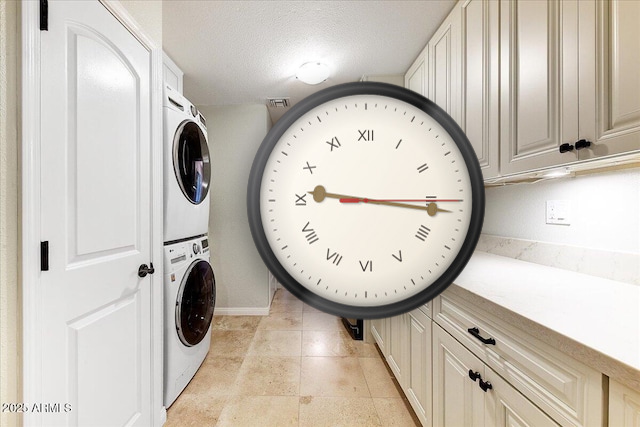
9:16:15
